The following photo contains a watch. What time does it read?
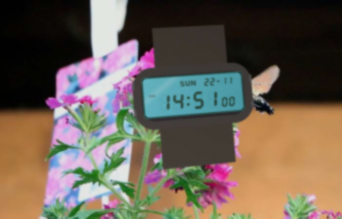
14:51
